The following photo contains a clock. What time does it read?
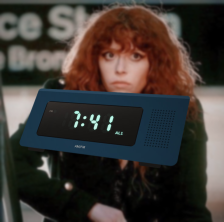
7:41
